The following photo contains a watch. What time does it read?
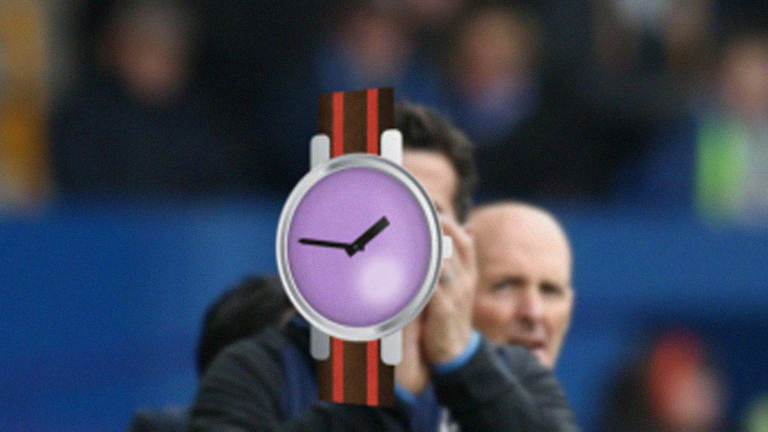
1:46
